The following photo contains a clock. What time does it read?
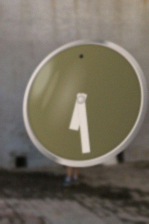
6:29
